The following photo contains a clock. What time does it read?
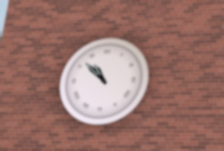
10:52
